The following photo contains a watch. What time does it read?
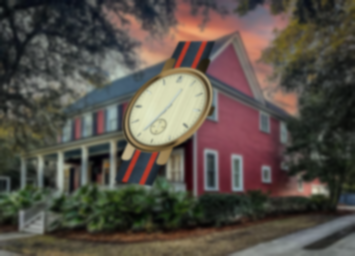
12:35
